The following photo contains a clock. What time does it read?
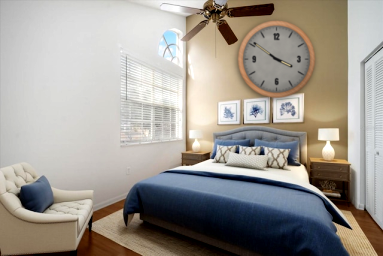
3:51
